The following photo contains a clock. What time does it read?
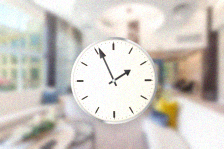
1:56
